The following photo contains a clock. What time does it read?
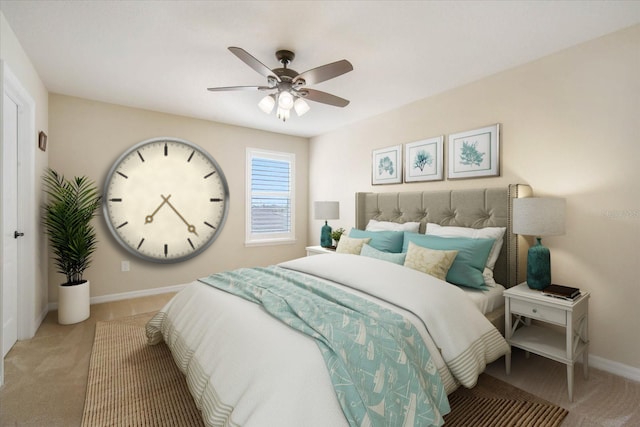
7:23
